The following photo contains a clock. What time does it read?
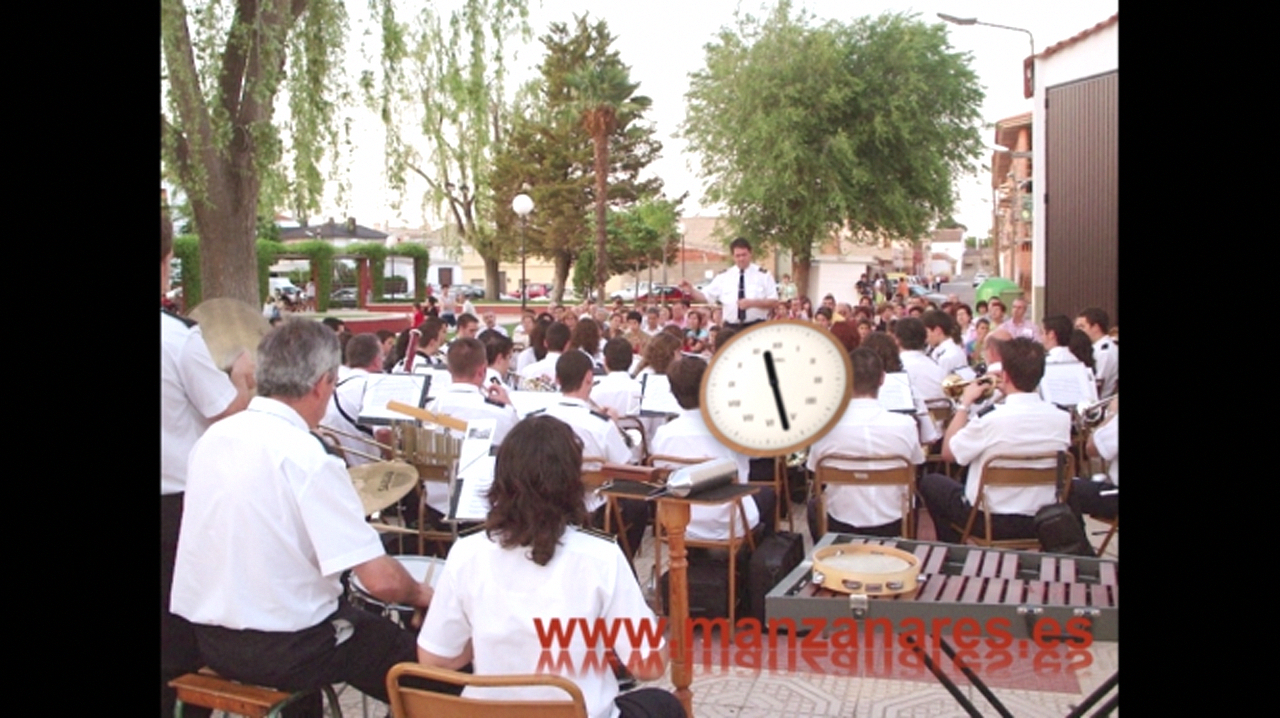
11:27
